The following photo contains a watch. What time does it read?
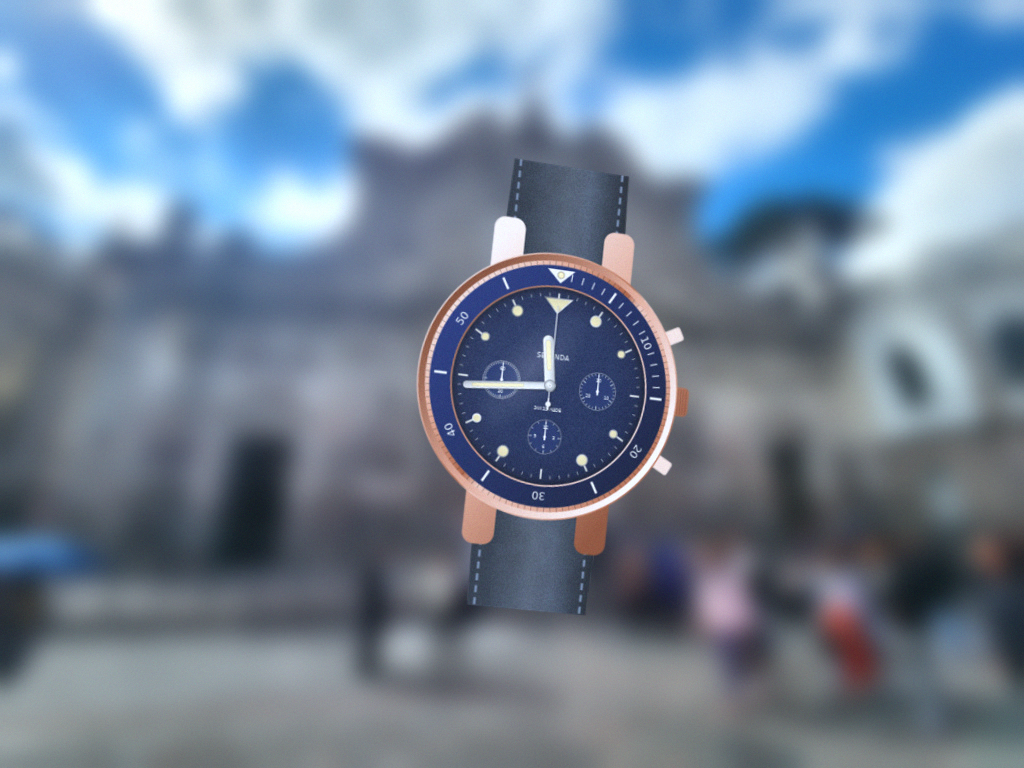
11:44
